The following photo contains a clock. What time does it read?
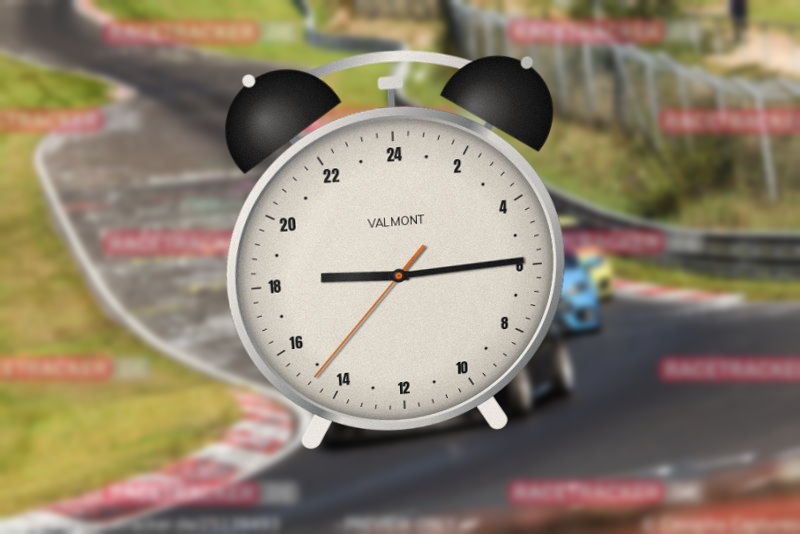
18:14:37
